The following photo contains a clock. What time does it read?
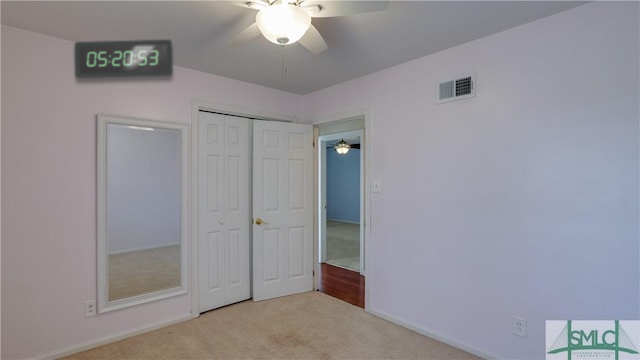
5:20:53
